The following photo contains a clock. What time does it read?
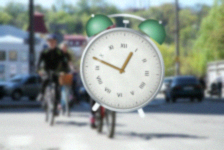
12:48
